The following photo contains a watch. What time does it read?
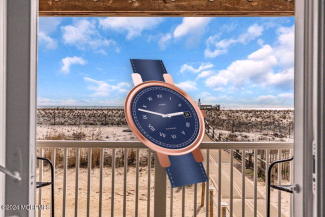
2:48
